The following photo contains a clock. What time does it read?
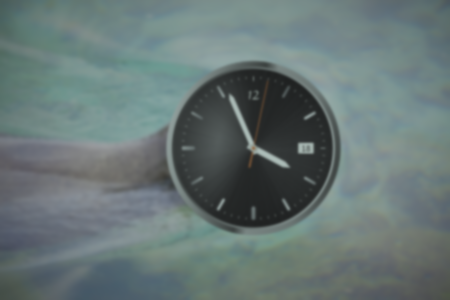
3:56:02
